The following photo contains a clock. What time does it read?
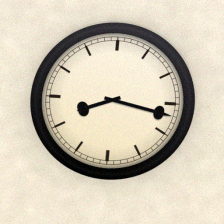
8:17
